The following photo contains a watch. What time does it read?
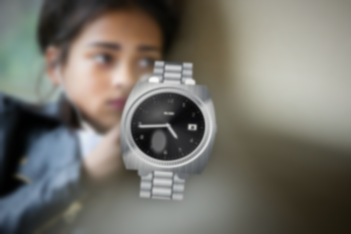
4:44
